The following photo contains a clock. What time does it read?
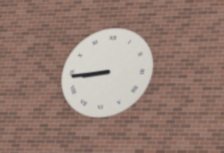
8:44
